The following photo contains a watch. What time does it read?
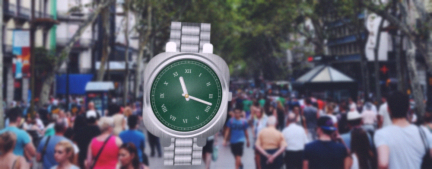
11:18
